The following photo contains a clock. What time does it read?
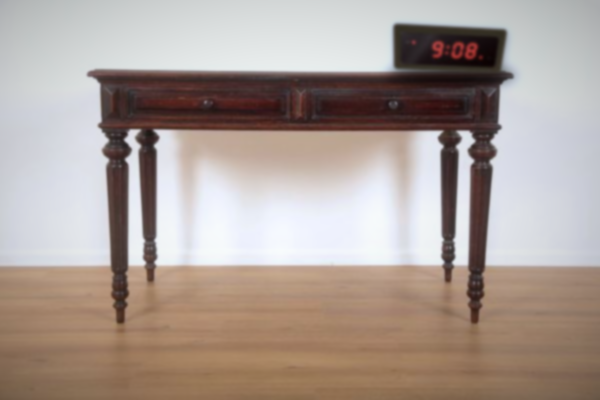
9:08
